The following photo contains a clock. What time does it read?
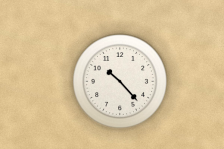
10:23
